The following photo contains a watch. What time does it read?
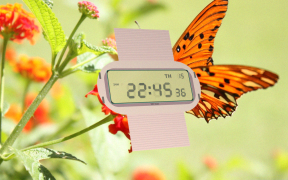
22:45:36
